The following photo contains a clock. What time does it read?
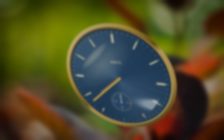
7:38
